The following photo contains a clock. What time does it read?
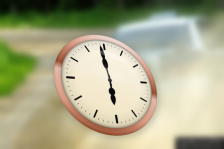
5:59
